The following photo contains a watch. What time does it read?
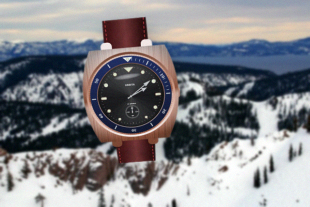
2:09
